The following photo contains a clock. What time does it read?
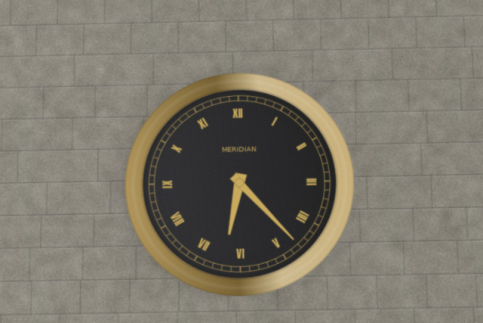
6:23
